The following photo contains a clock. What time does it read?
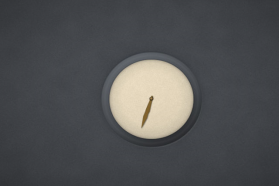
6:33
